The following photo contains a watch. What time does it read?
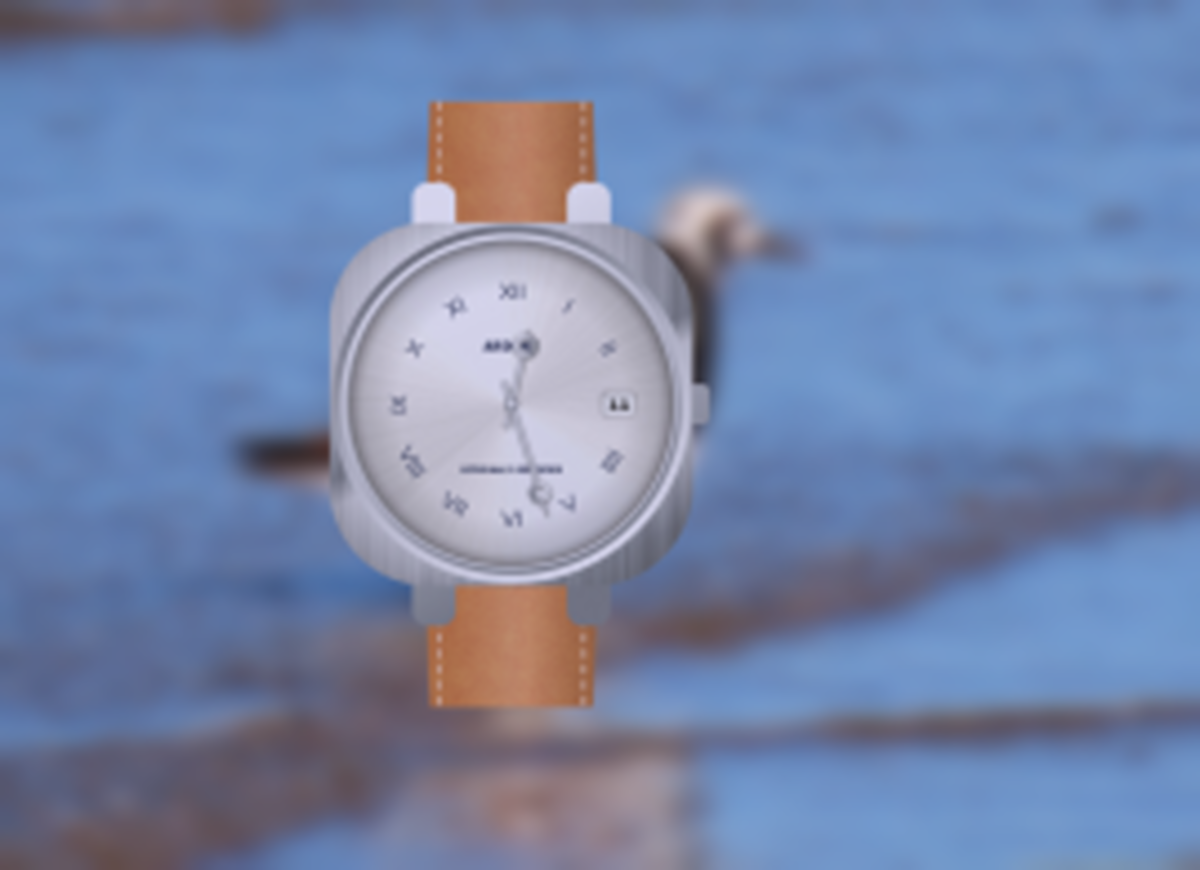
12:27
